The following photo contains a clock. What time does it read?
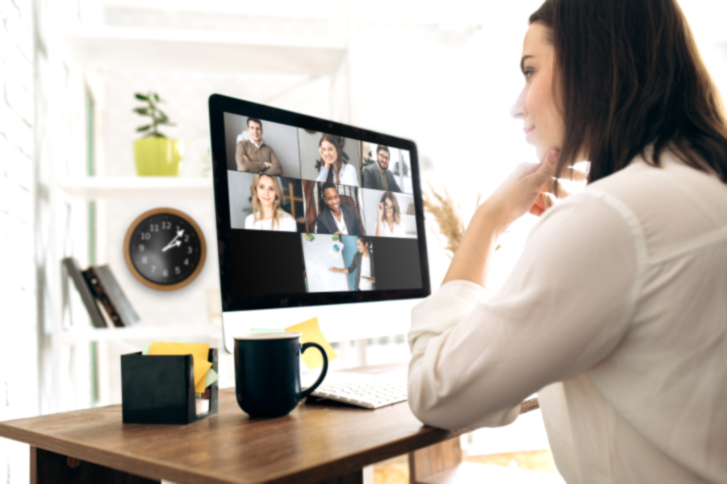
2:07
